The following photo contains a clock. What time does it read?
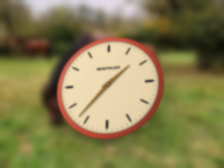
1:37
